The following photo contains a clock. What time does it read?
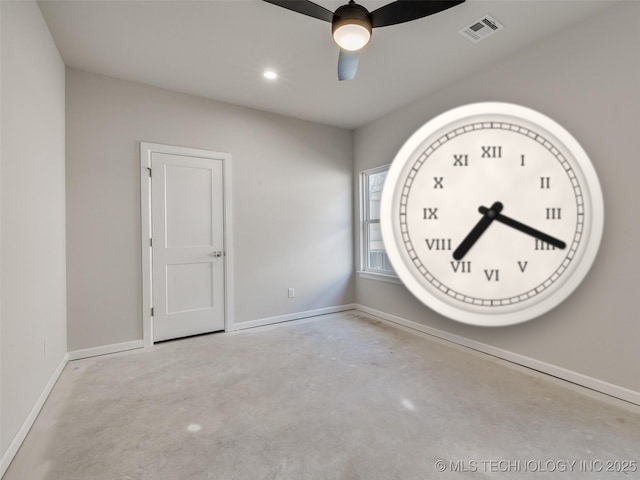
7:19
